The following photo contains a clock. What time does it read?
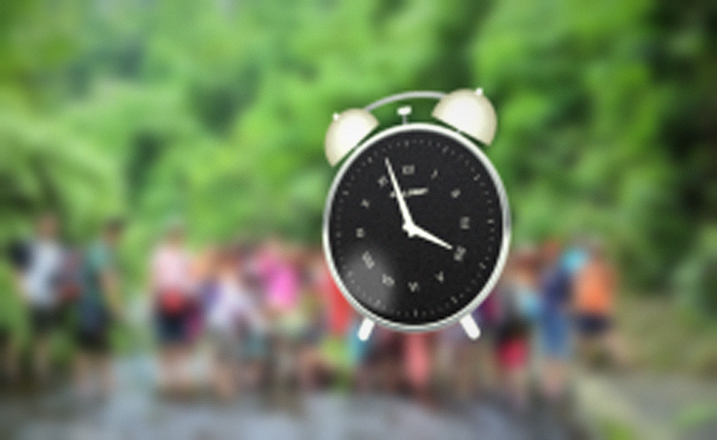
3:57
